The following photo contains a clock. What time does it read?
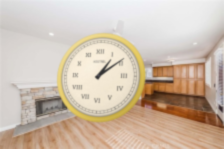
1:09
